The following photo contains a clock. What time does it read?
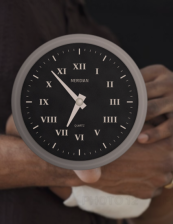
6:53
